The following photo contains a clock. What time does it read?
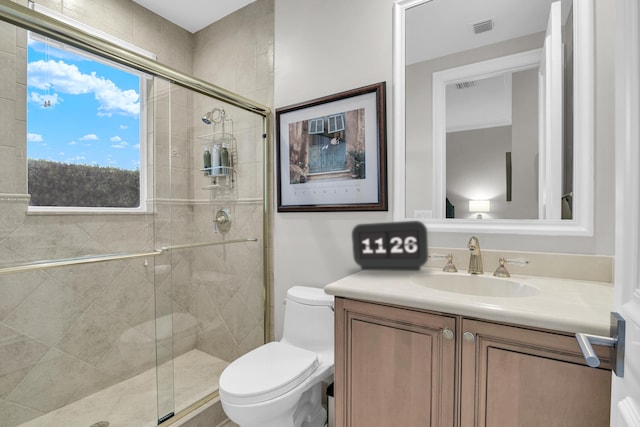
11:26
